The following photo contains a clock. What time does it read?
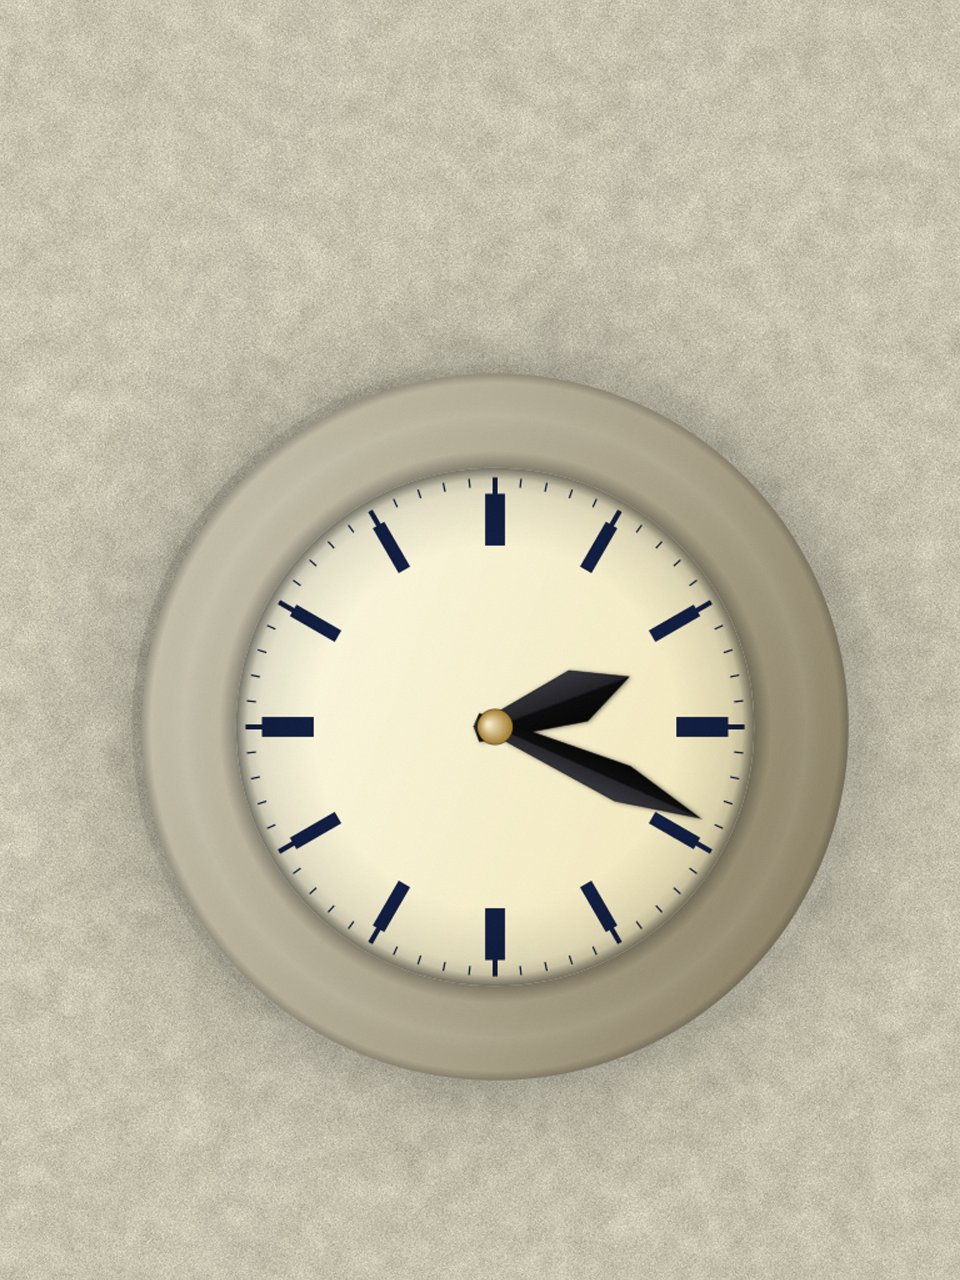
2:19
